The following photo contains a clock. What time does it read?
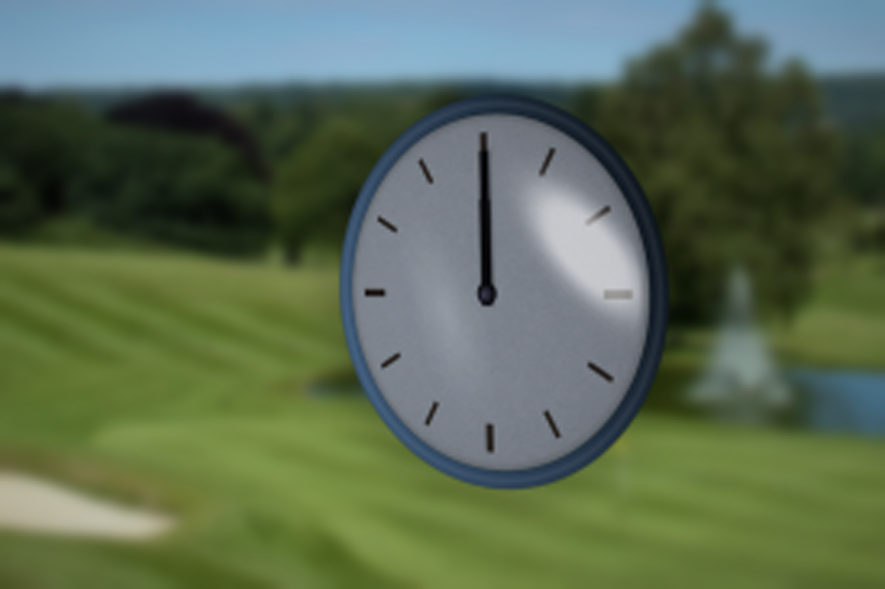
12:00
